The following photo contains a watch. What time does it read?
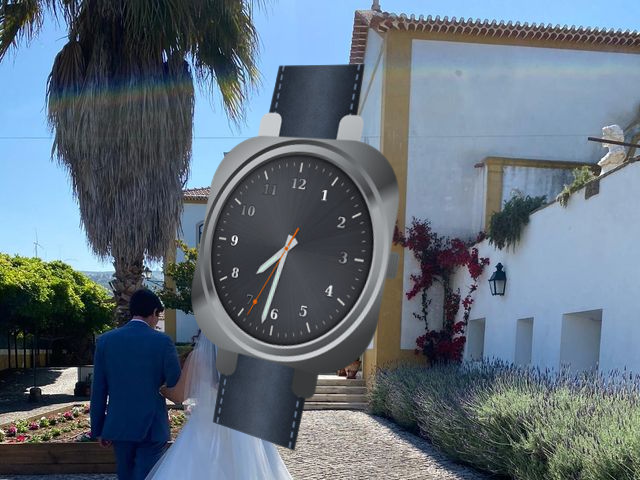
7:31:34
